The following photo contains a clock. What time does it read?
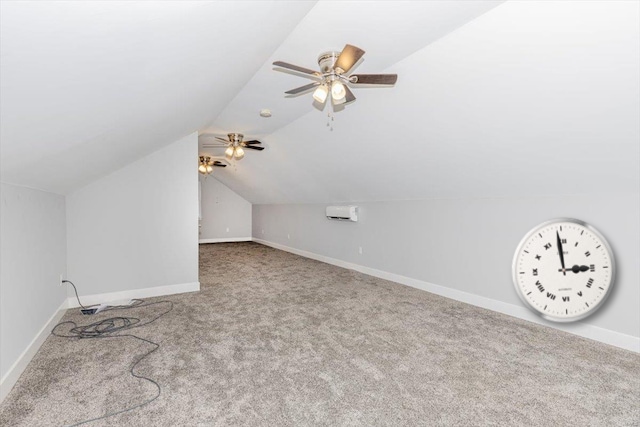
2:59
